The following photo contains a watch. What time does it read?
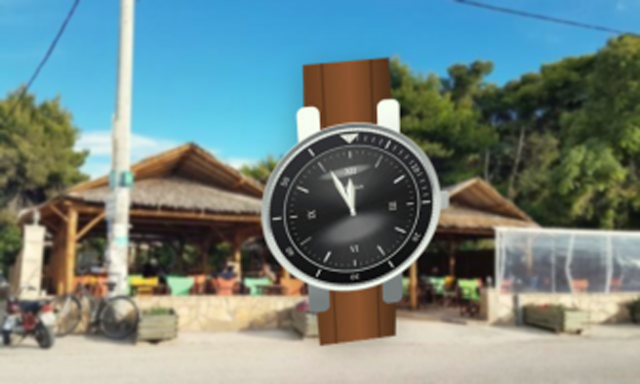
11:56
